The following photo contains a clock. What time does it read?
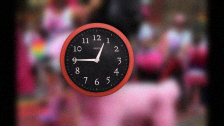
12:45
